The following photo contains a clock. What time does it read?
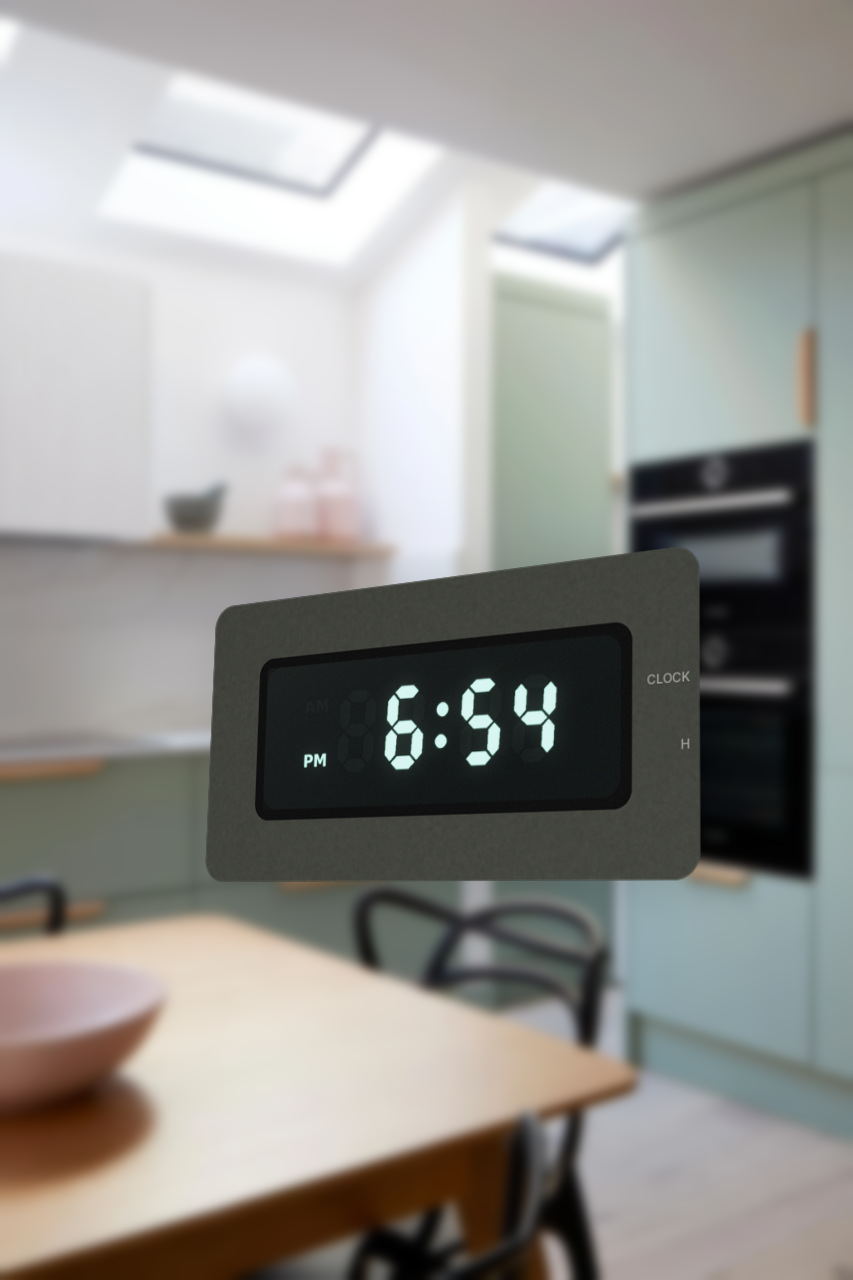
6:54
